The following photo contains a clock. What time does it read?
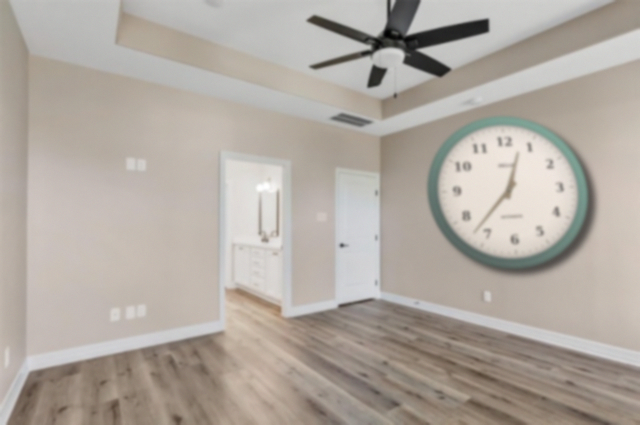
12:37
